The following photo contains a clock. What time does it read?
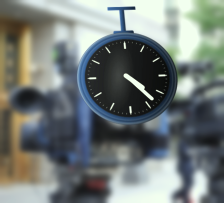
4:23
